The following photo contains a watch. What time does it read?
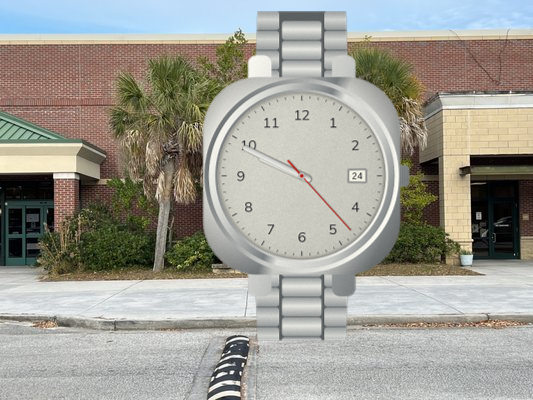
9:49:23
